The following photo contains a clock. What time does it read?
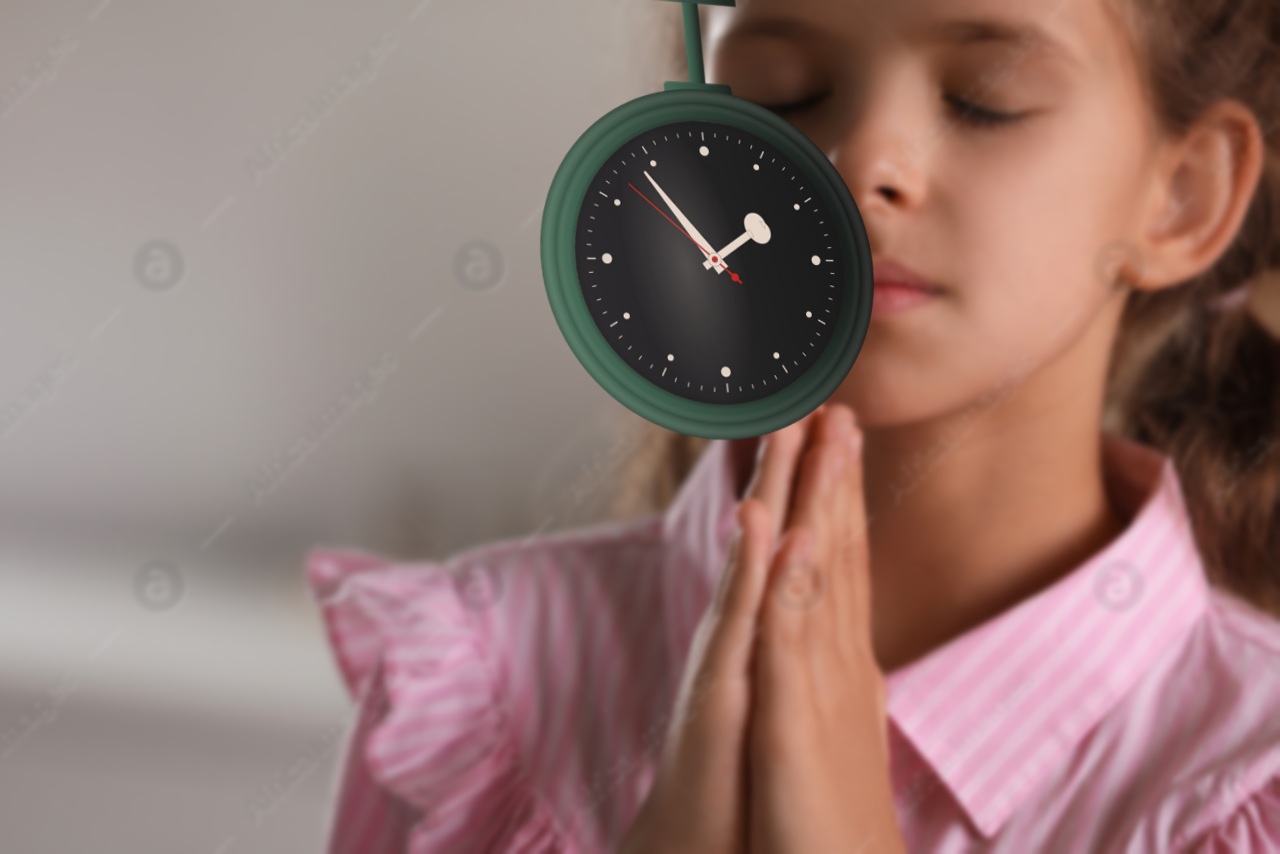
1:53:52
